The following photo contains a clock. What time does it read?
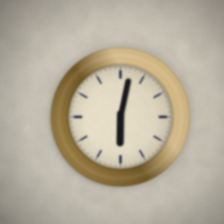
6:02
